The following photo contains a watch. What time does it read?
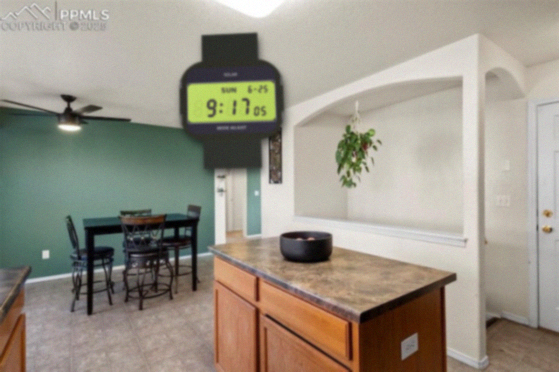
9:17
